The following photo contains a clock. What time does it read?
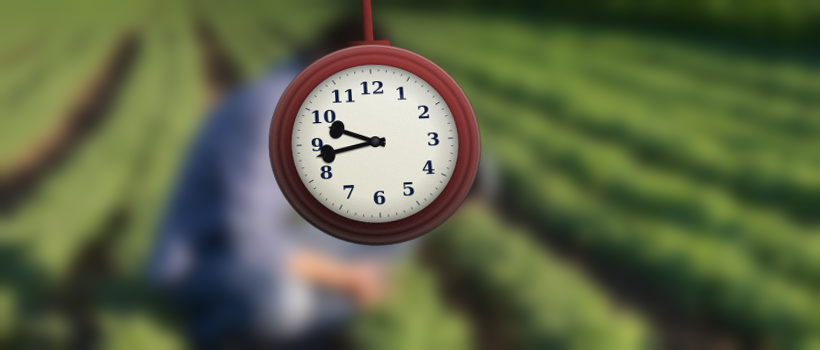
9:43
